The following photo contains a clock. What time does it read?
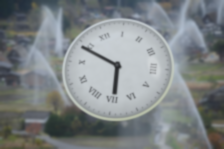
6:54
